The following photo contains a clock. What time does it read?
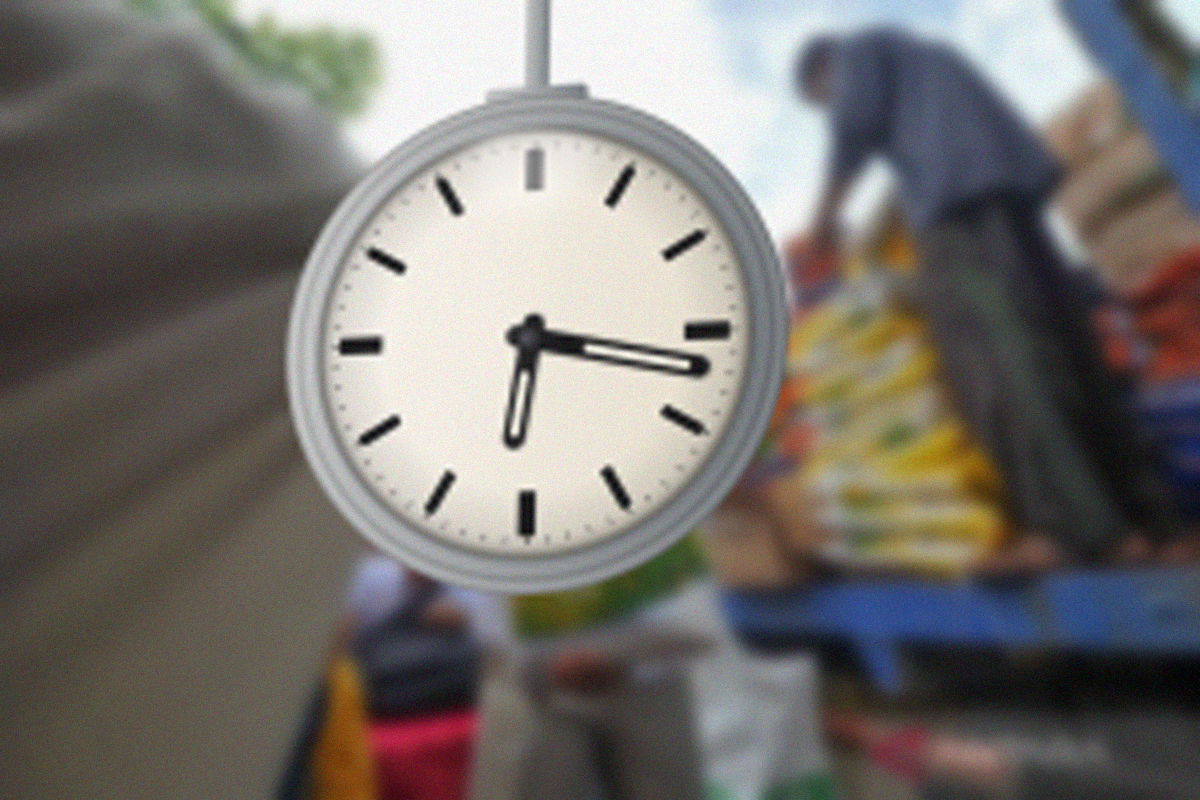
6:17
